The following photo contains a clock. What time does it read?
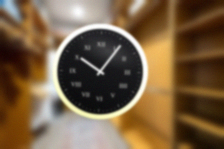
10:06
